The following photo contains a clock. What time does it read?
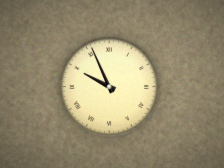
9:56
